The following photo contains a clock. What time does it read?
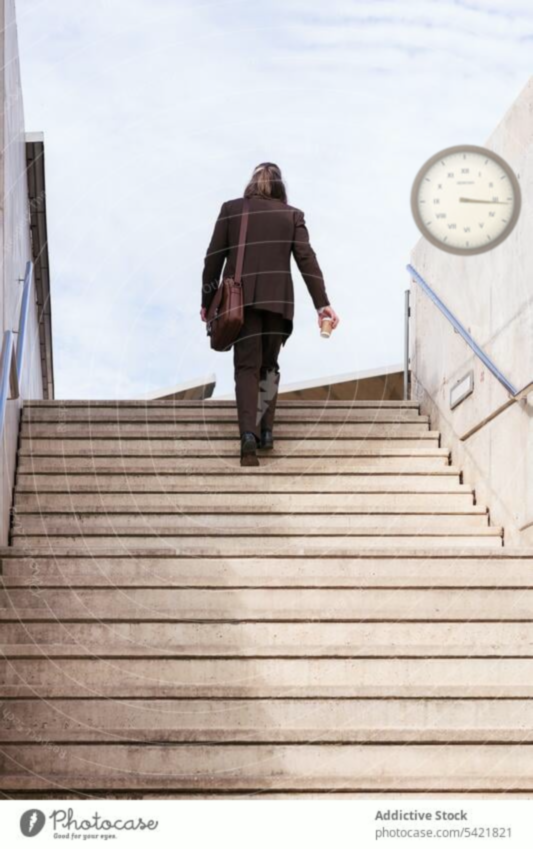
3:16
